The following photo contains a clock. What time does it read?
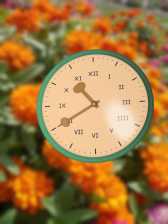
10:40
